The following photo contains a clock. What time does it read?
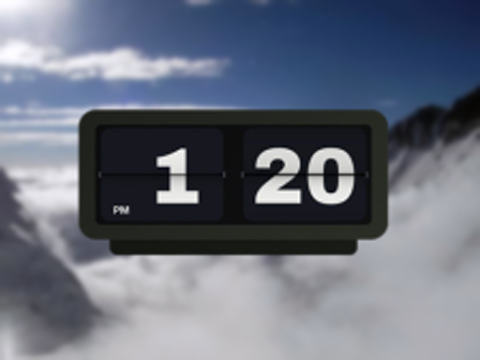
1:20
